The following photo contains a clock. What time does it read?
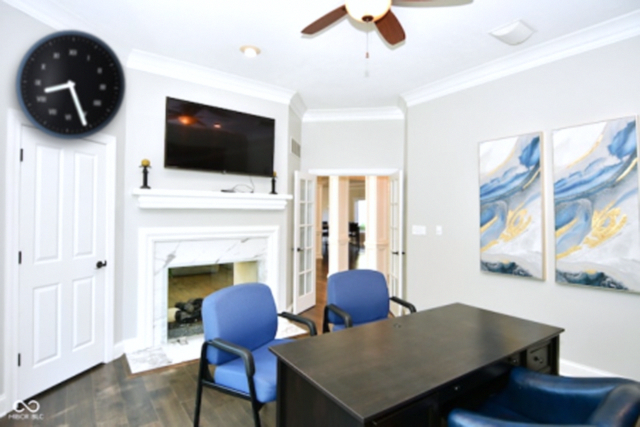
8:26
